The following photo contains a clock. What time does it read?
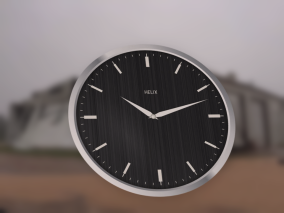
10:12
